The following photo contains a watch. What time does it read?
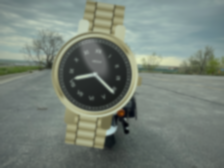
8:21
